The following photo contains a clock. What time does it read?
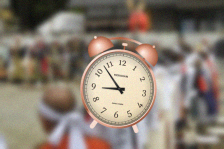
8:53
